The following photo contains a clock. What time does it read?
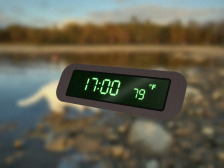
17:00
